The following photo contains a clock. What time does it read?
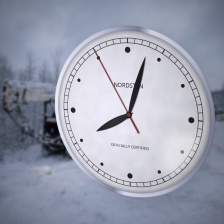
8:02:55
